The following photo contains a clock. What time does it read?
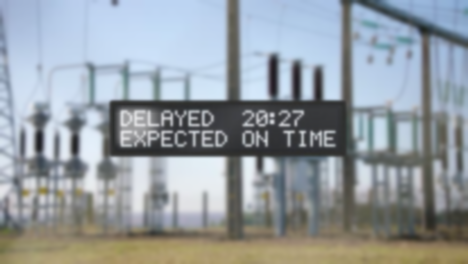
20:27
